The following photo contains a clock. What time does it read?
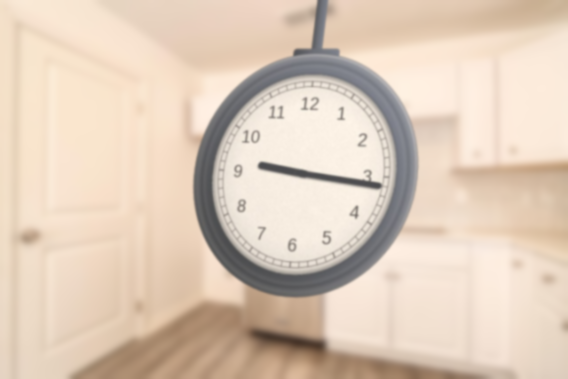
9:16
